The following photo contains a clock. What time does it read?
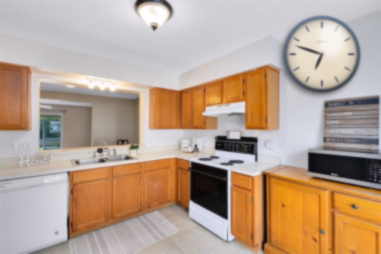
6:48
